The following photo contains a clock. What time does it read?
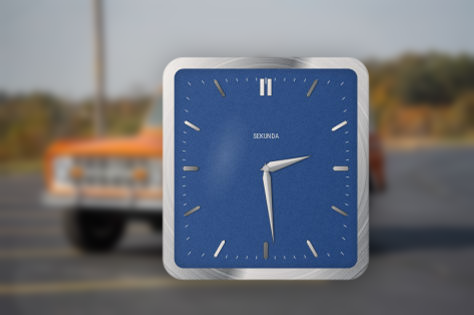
2:29
